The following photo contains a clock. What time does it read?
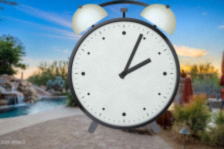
2:04
